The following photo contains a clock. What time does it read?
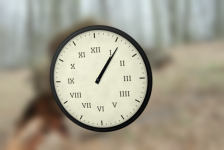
1:06
